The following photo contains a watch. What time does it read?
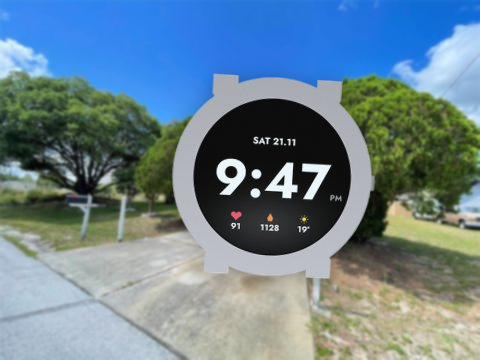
9:47
